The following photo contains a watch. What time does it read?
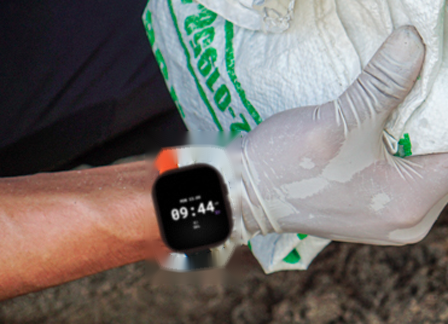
9:44
